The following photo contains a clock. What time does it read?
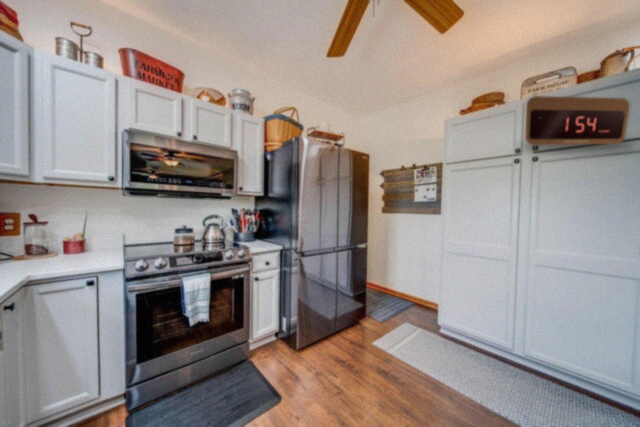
1:54
